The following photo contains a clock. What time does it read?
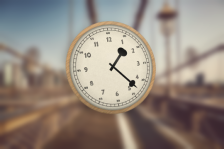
1:23
